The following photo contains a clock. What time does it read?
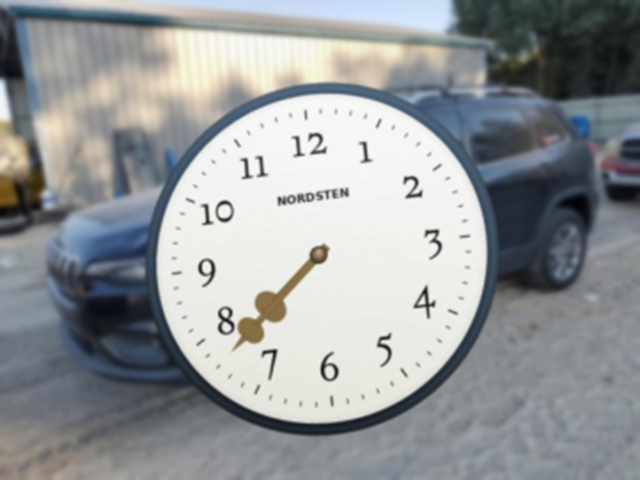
7:38
